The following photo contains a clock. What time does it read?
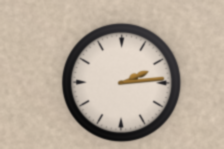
2:14
